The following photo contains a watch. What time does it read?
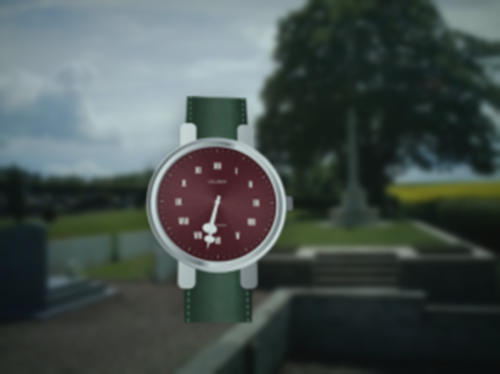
6:32
